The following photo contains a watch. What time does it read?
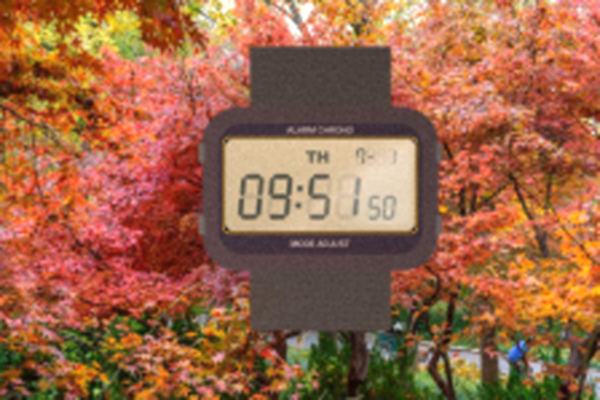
9:51:50
